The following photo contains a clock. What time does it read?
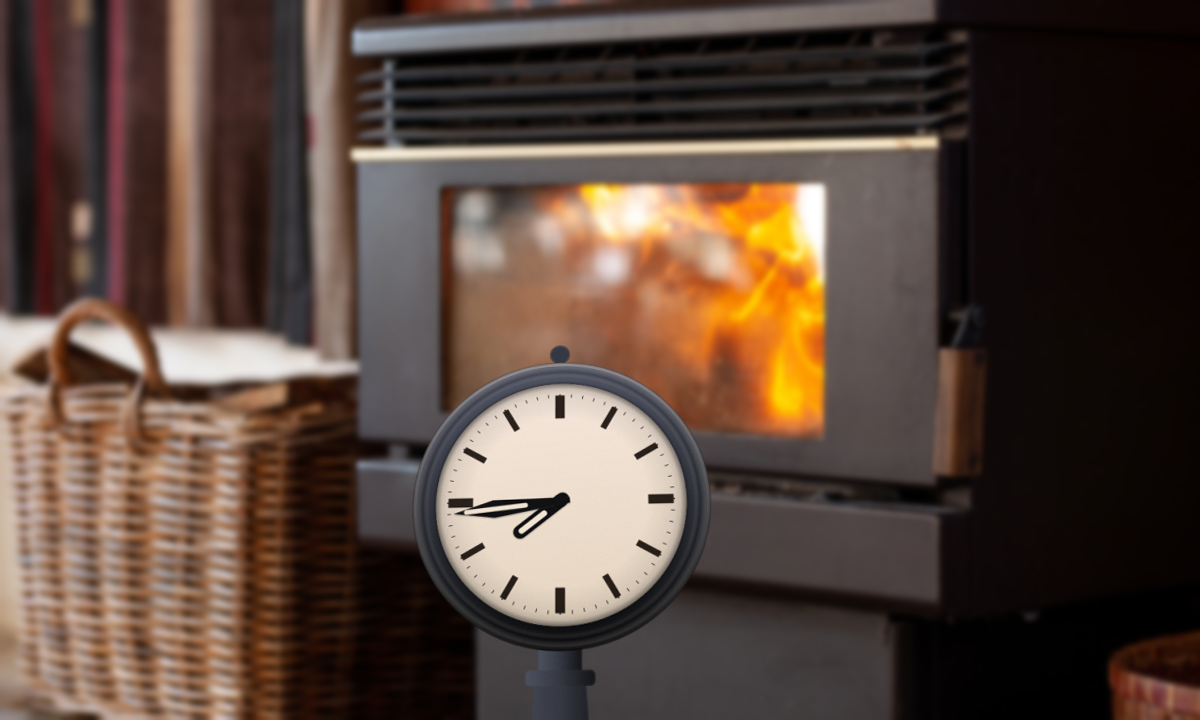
7:44
